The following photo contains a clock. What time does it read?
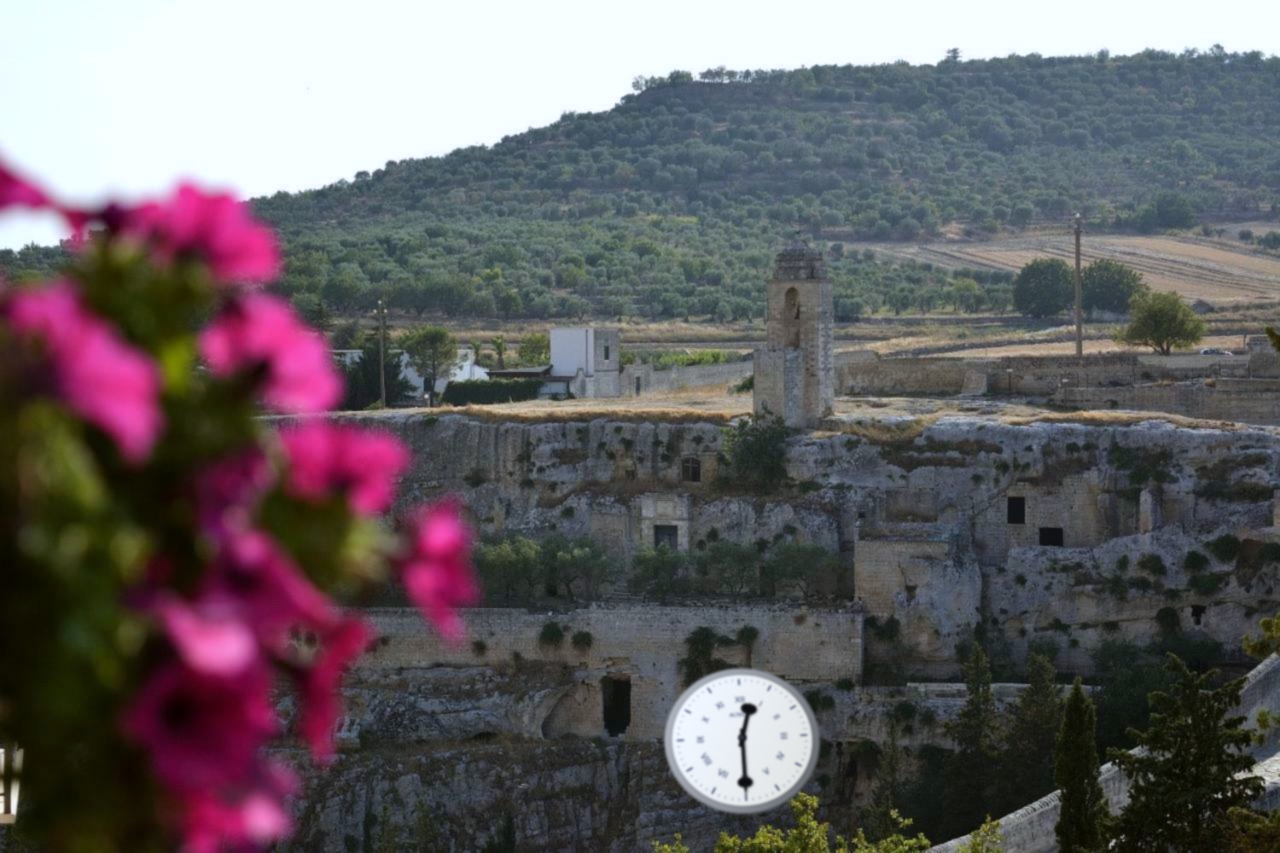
12:30
